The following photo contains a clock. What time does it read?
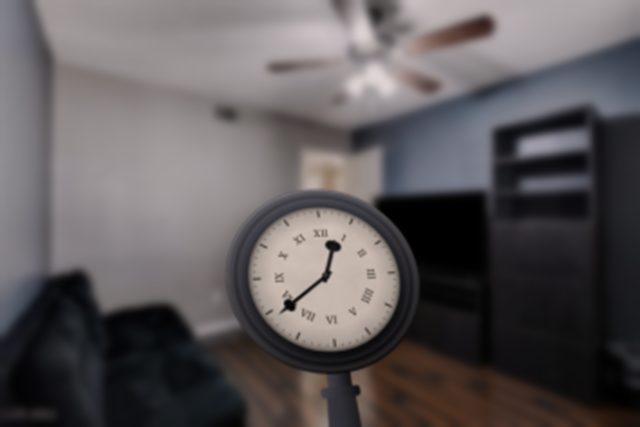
12:39
